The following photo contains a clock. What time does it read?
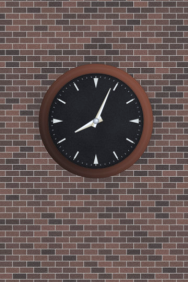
8:04
